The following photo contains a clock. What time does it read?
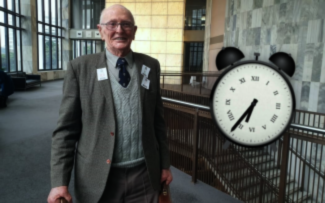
6:36
